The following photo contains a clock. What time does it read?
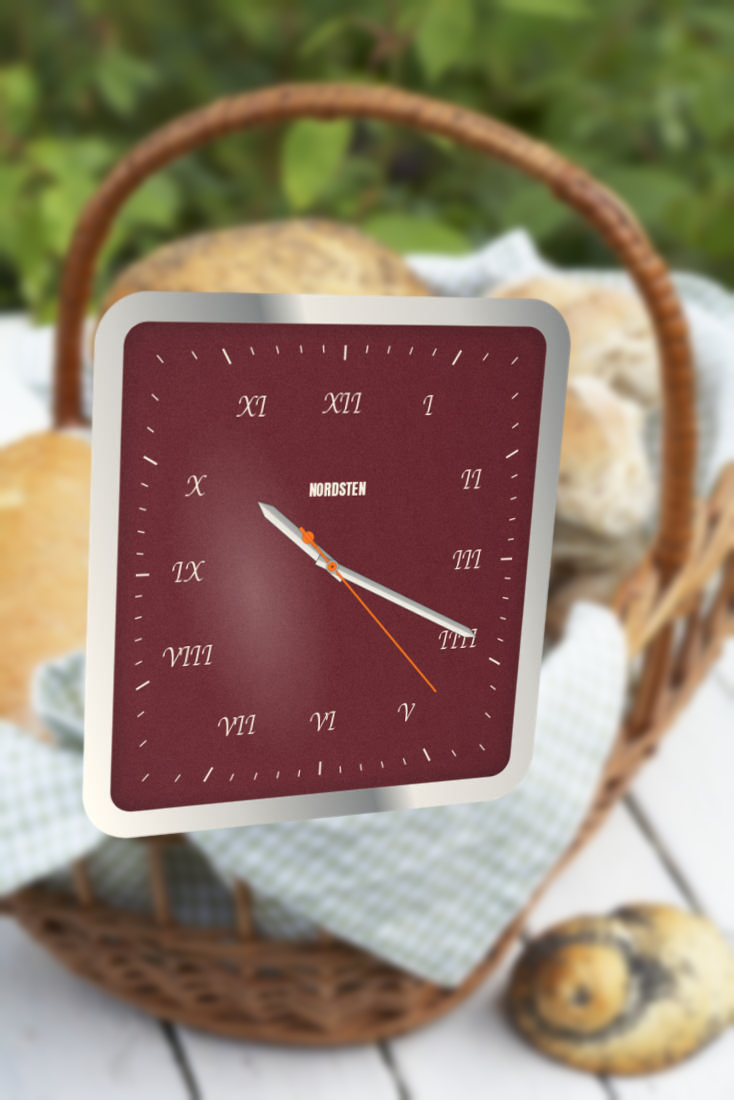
10:19:23
